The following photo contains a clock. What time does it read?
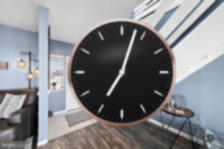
7:03
